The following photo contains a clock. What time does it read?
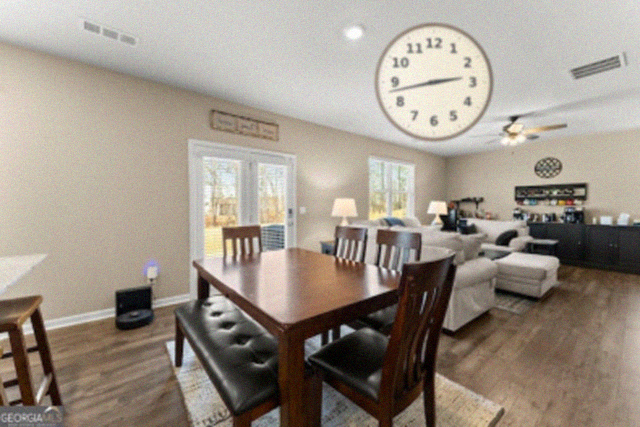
2:43
